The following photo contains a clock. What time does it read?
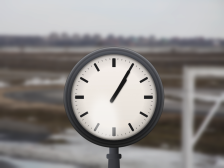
1:05
